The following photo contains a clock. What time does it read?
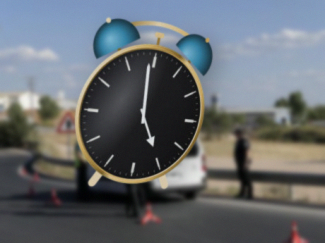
4:59
